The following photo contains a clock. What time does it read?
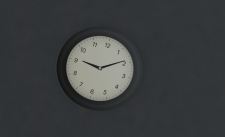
9:09
